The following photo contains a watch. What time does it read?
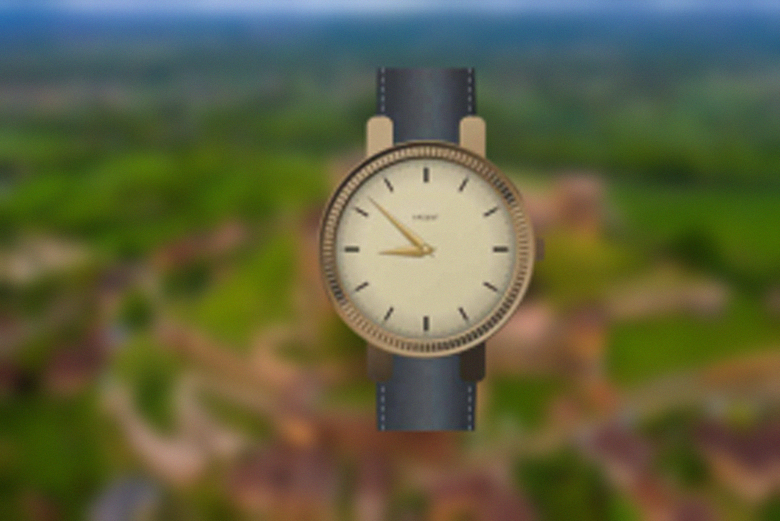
8:52
